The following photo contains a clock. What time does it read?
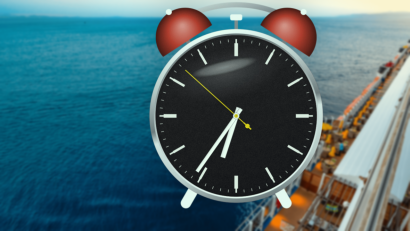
6:35:52
